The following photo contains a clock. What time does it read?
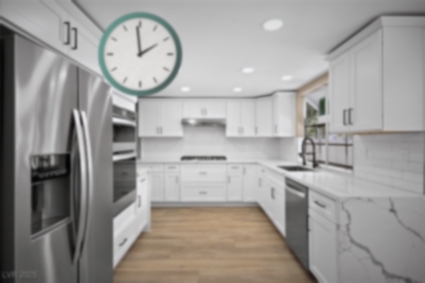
1:59
